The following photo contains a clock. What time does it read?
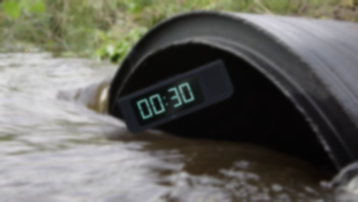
0:30
